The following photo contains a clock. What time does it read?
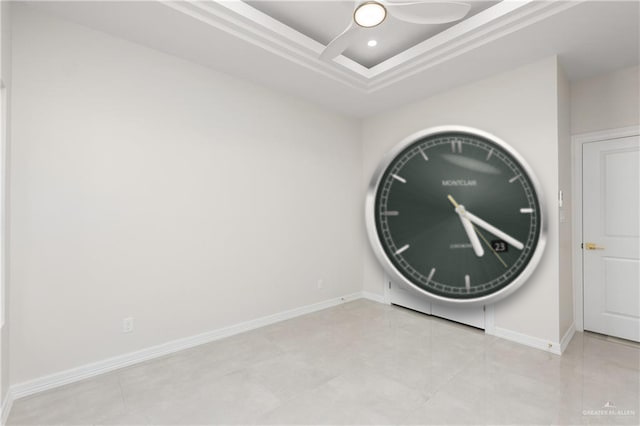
5:20:24
